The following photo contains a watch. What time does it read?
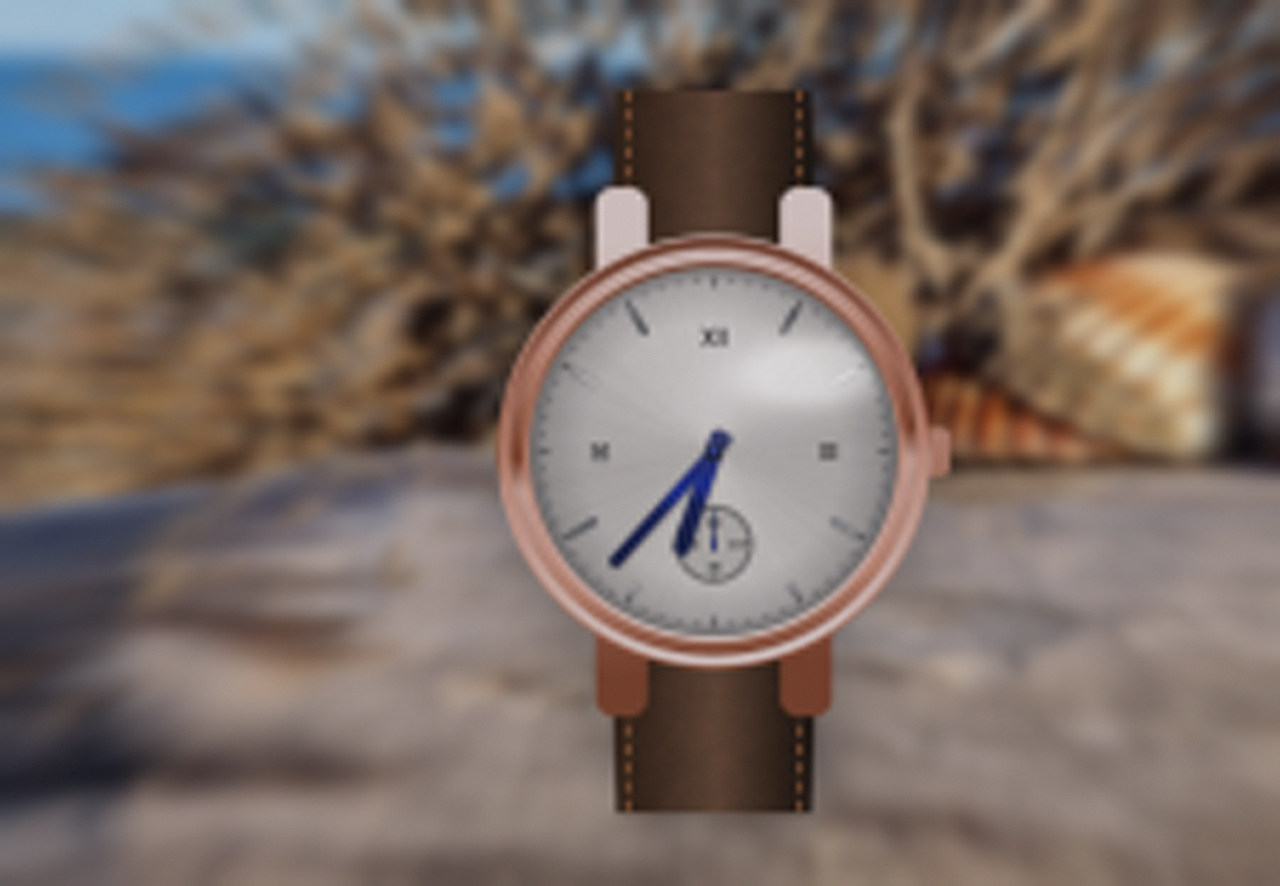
6:37
